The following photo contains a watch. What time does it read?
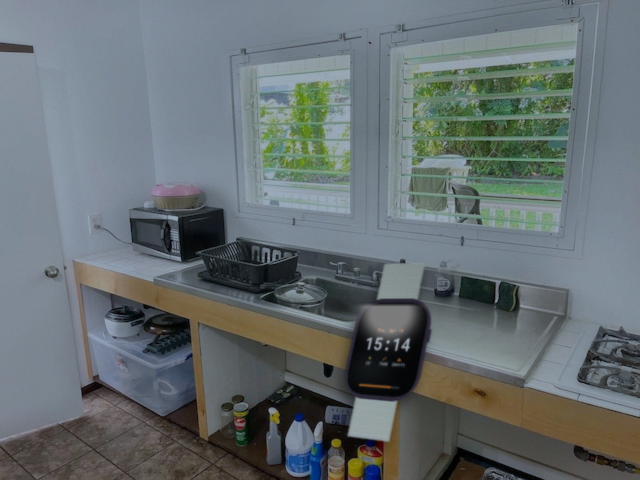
15:14
